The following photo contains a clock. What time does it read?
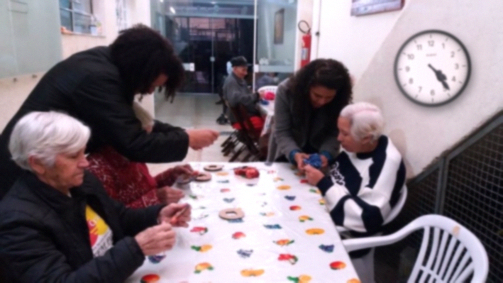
4:24
